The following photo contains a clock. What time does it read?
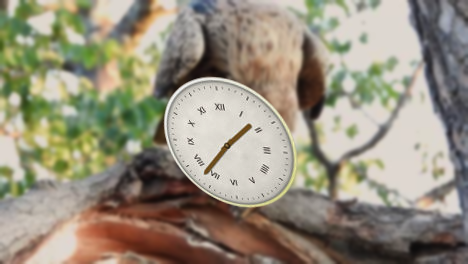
1:37
